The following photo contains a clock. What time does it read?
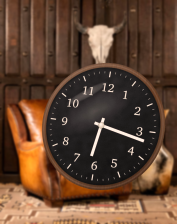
6:17
